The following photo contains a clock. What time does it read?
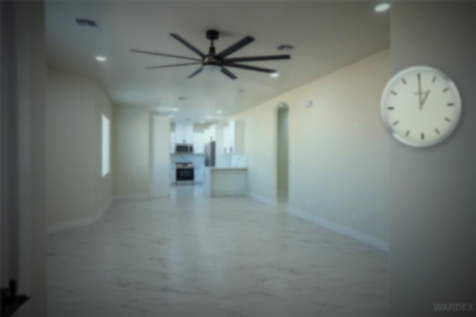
1:00
